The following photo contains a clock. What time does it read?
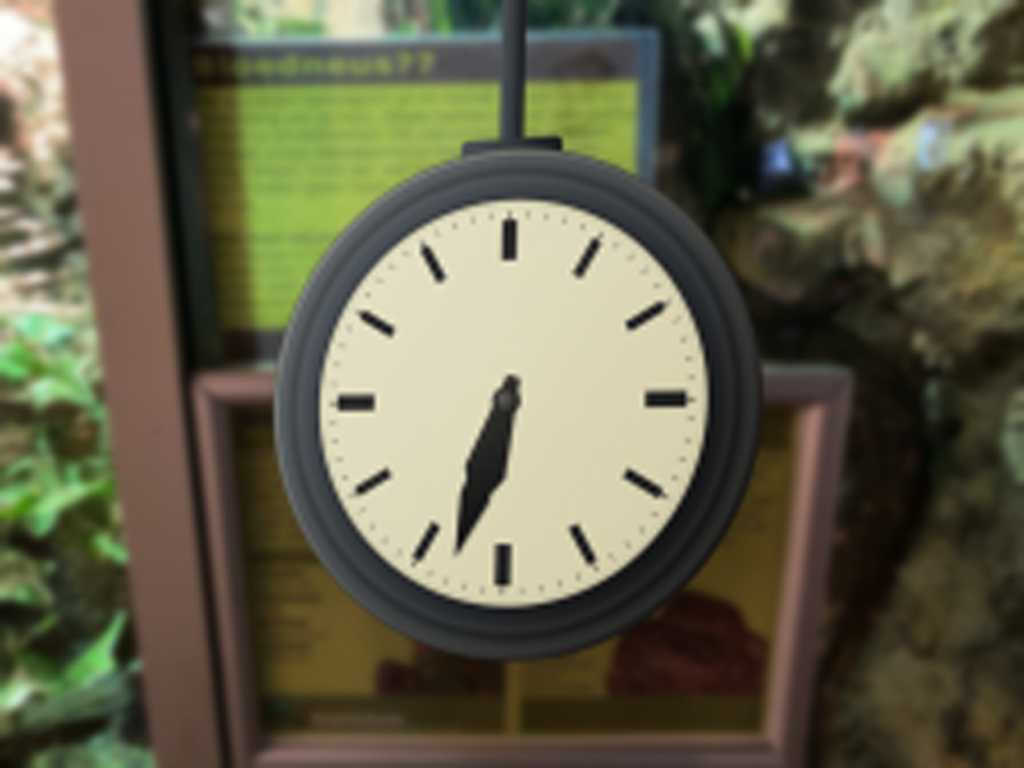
6:33
